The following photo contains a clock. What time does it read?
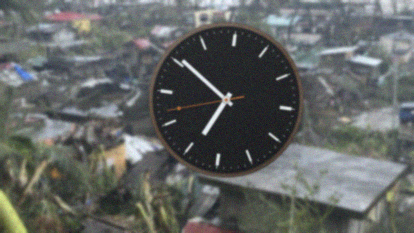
6:50:42
